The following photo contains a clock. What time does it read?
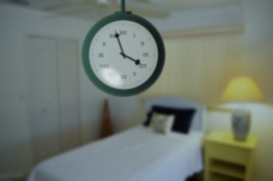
3:57
